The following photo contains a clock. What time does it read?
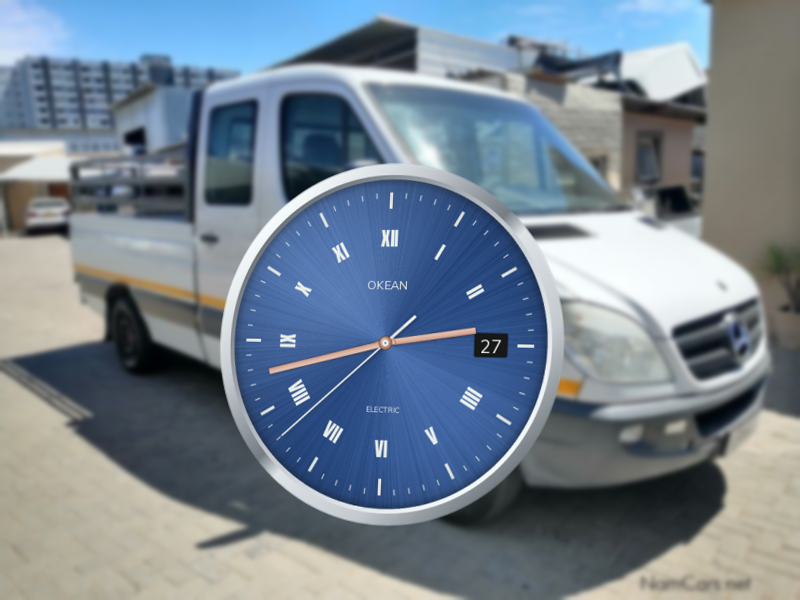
2:42:38
